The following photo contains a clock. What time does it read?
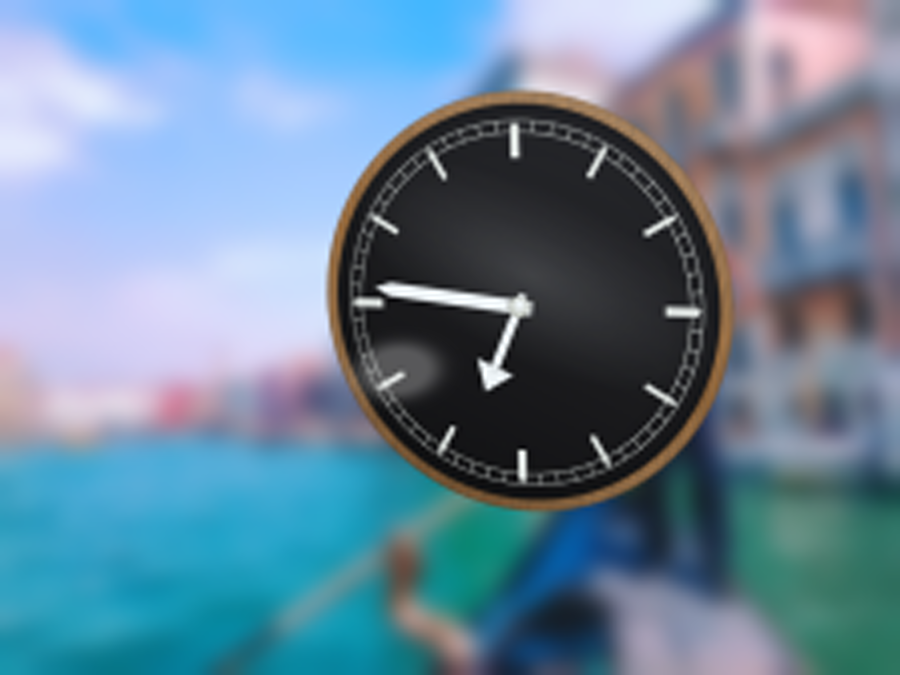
6:46
